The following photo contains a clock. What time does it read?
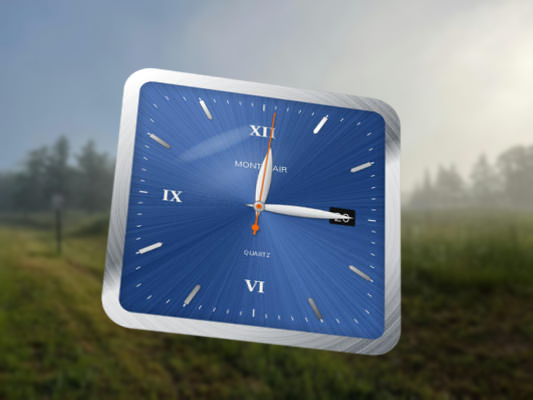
12:15:01
